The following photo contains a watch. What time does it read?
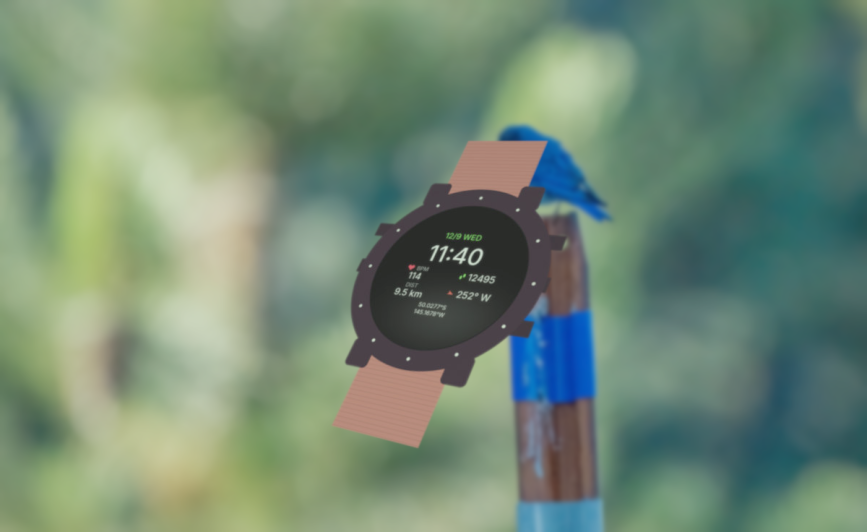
11:40
